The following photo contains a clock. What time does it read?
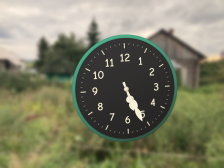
5:26
